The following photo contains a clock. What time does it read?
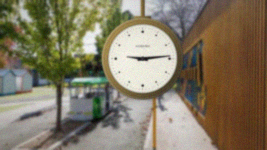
9:14
